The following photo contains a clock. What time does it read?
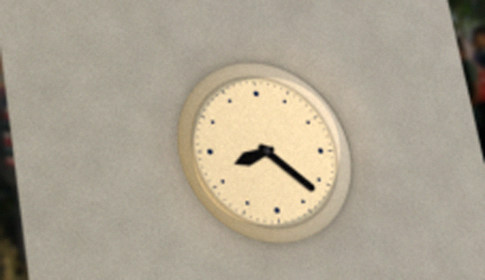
8:22
